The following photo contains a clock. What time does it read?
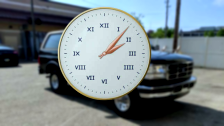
2:07
